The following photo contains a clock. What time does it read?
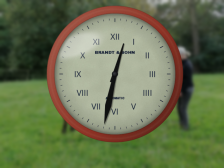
12:32
